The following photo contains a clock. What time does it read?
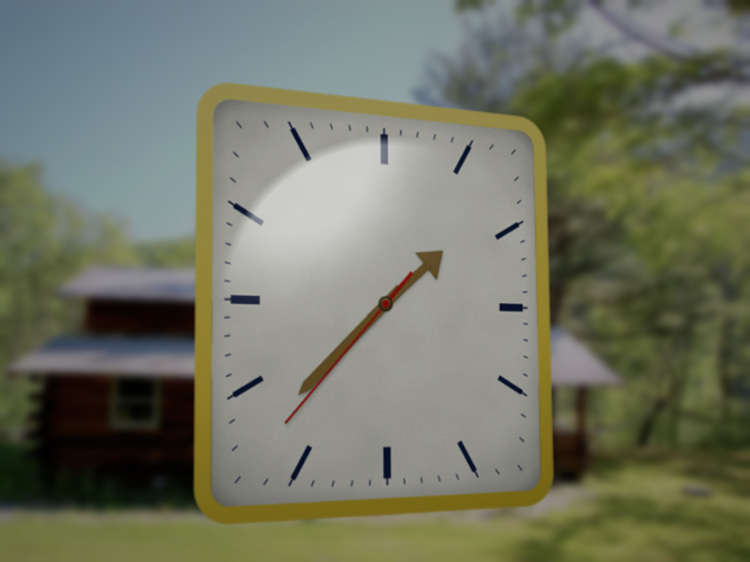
1:37:37
